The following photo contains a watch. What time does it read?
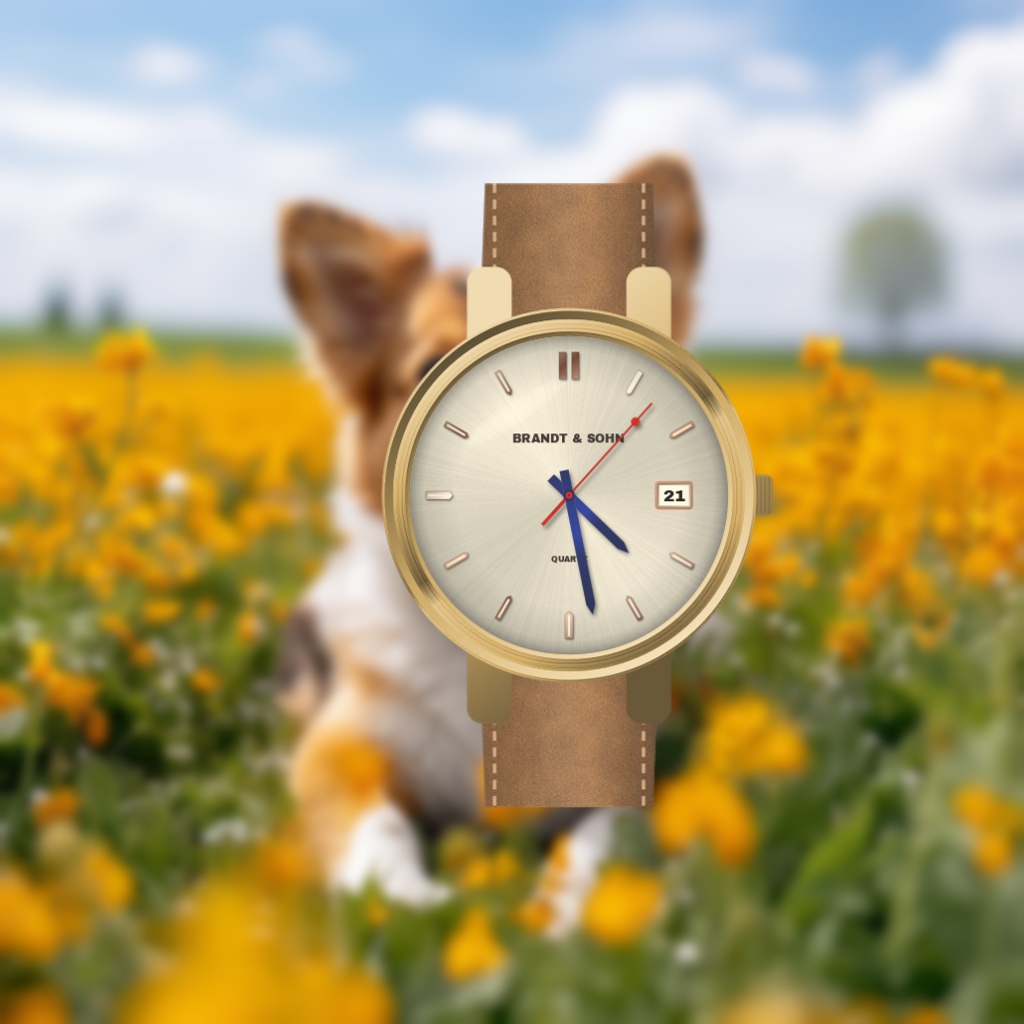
4:28:07
